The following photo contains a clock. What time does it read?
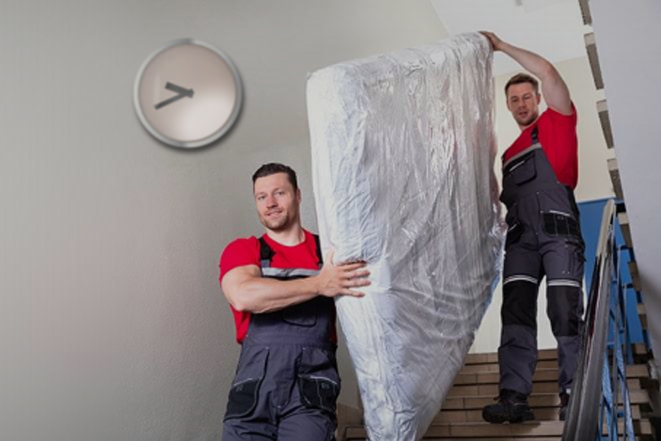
9:41
